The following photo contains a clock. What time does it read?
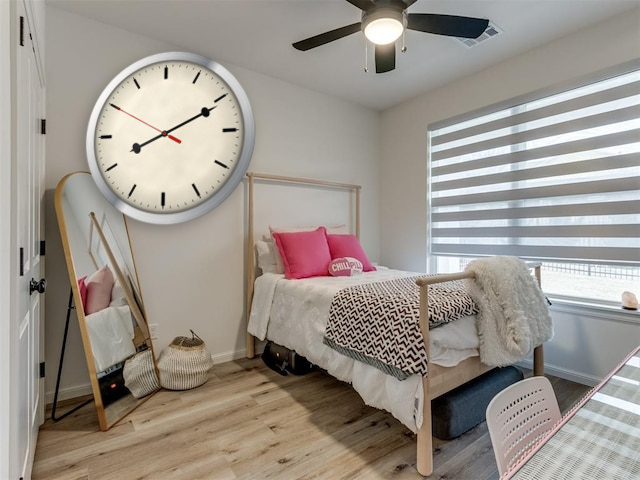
8:10:50
